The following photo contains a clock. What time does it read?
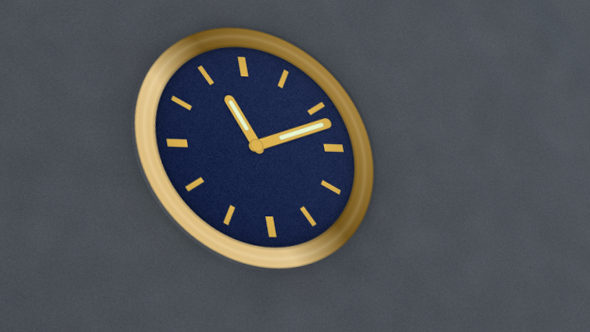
11:12
